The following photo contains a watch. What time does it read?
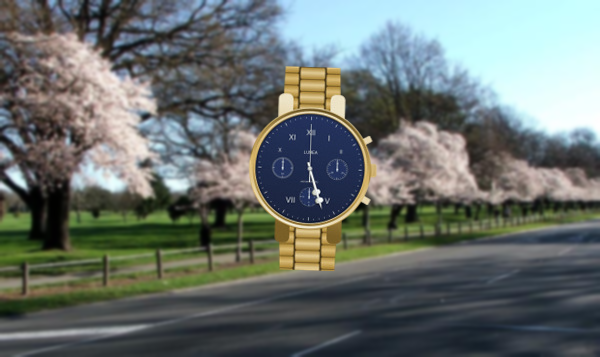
5:27
